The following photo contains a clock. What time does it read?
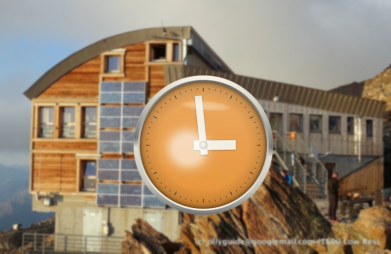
2:59
